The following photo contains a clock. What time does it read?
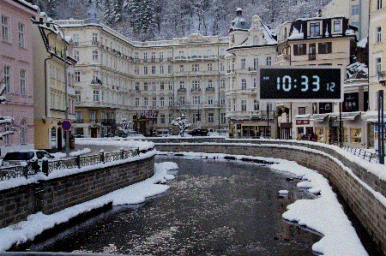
10:33:12
